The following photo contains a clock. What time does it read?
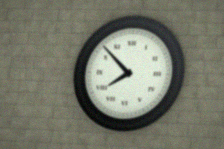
7:52
